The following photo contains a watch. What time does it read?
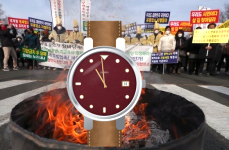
10:59
